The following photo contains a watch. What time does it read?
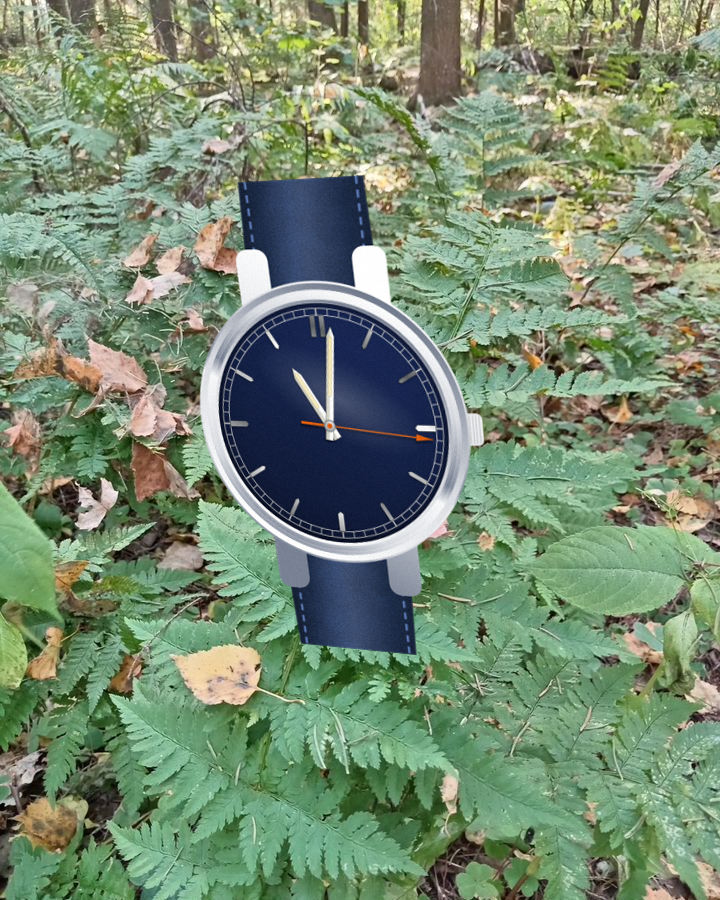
11:01:16
